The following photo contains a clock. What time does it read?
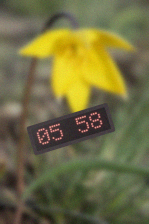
5:58
